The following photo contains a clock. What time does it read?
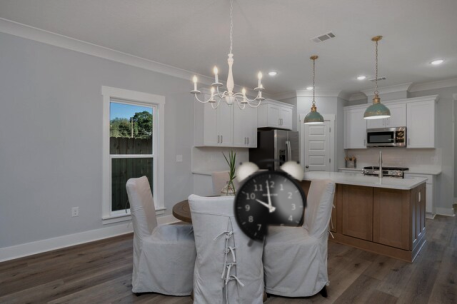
9:59
